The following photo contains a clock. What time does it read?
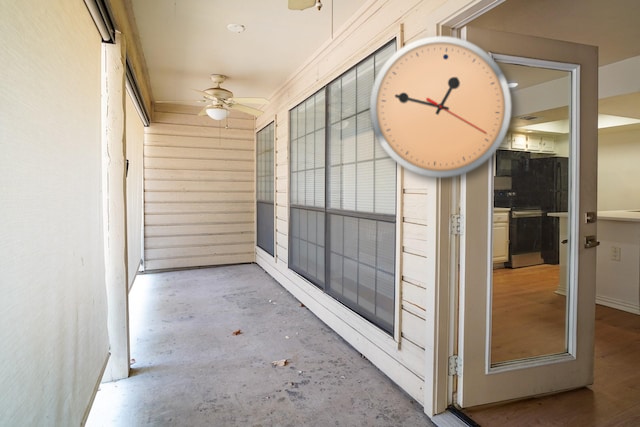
12:46:19
